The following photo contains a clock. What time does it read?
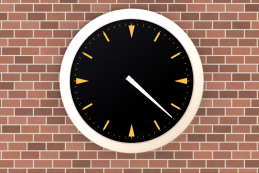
4:22
